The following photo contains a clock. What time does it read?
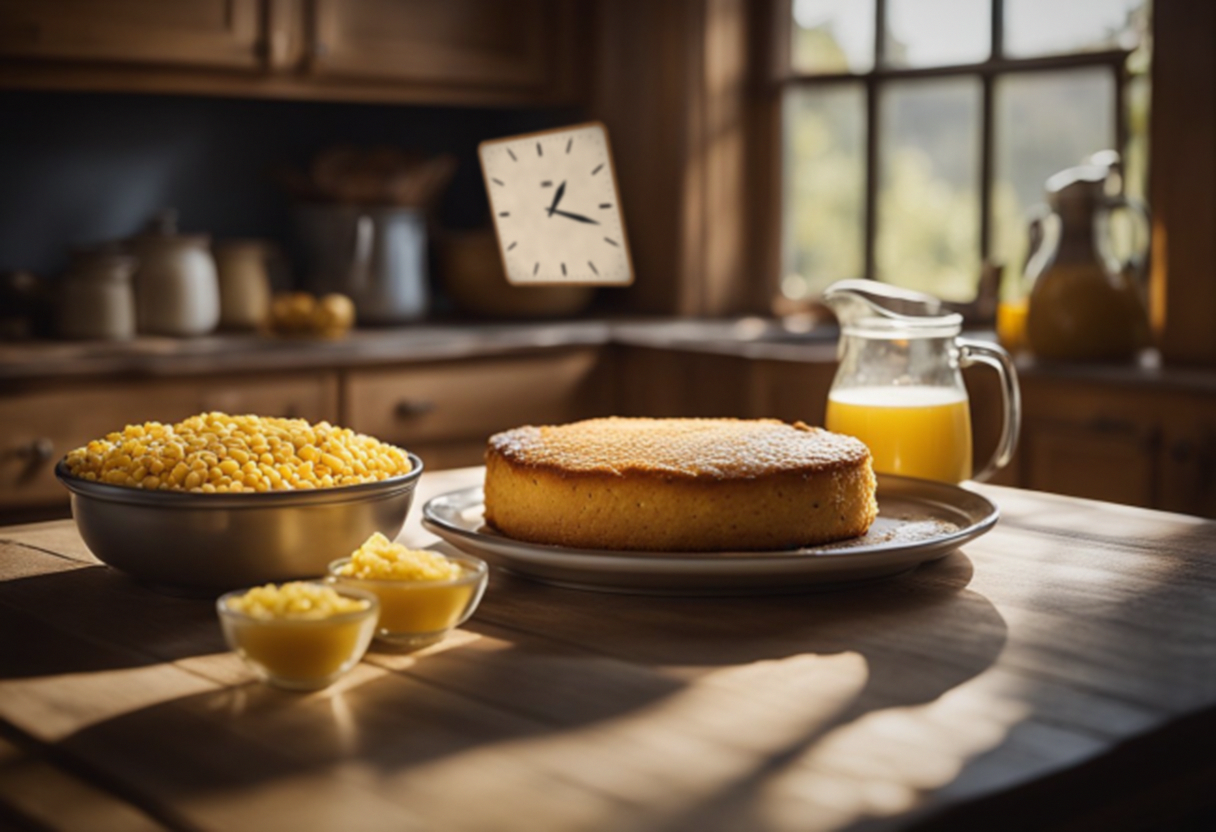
1:18
